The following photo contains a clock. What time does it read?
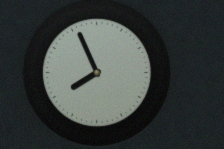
7:56
